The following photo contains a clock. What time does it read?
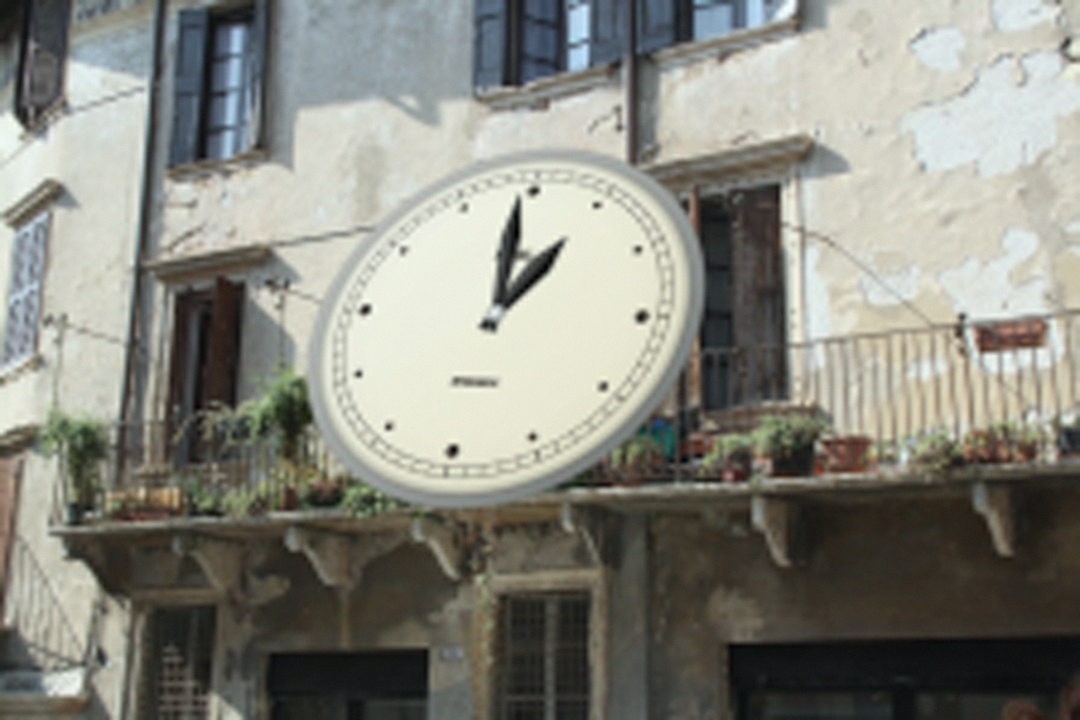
12:59
